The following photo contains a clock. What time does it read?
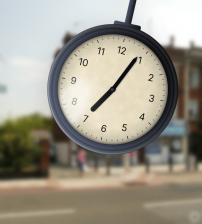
7:04
